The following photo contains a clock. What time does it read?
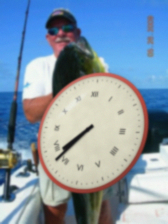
7:37
